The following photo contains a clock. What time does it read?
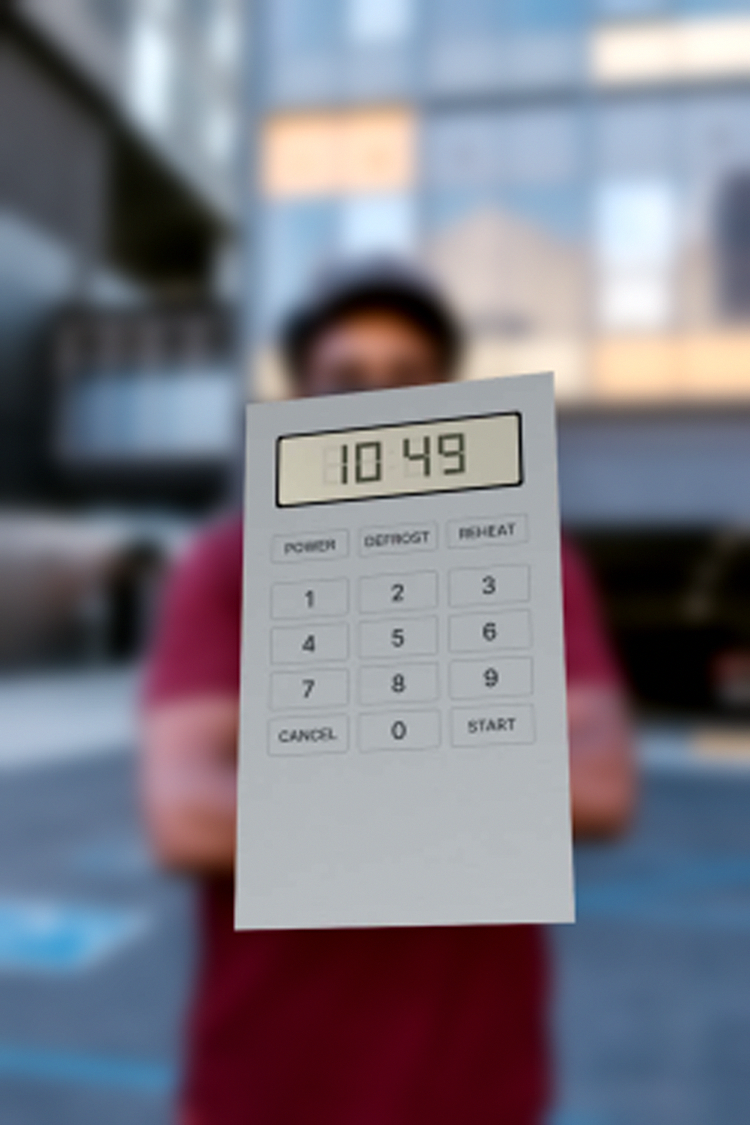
10:49
